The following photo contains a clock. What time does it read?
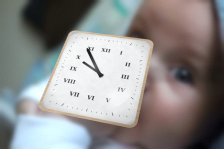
9:54
